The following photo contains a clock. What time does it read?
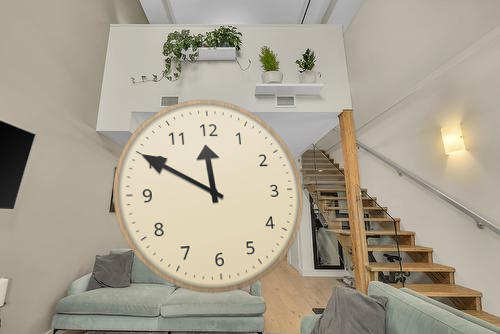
11:50
